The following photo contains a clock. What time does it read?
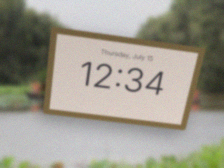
12:34
